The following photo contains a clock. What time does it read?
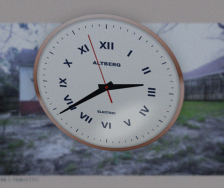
2:38:57
